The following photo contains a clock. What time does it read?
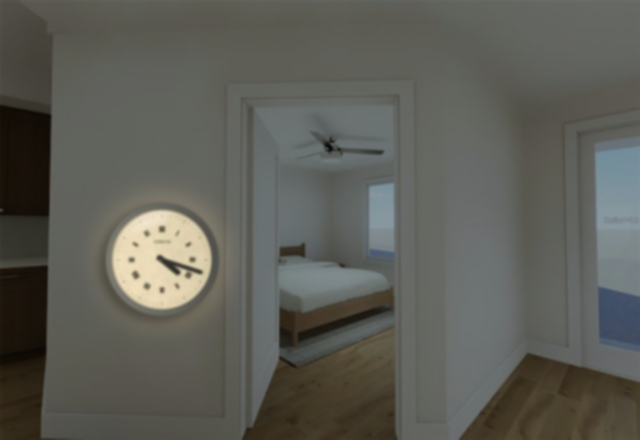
4:18
